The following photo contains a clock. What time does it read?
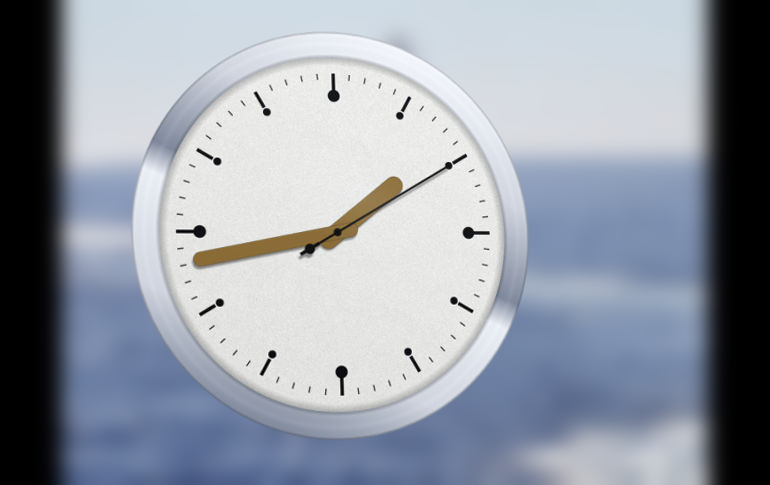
1:43:10
